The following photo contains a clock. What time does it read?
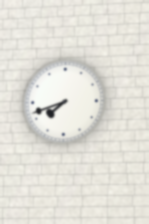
7:42
